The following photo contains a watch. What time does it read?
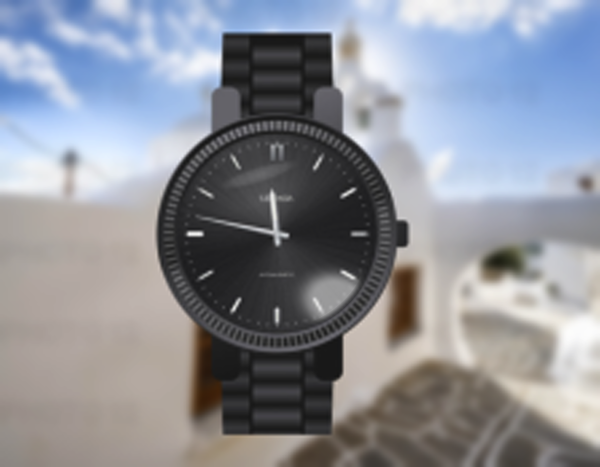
11:47
